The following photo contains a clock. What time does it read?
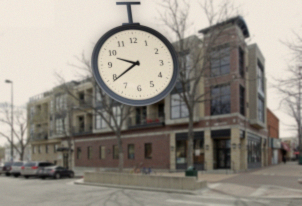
9:39
